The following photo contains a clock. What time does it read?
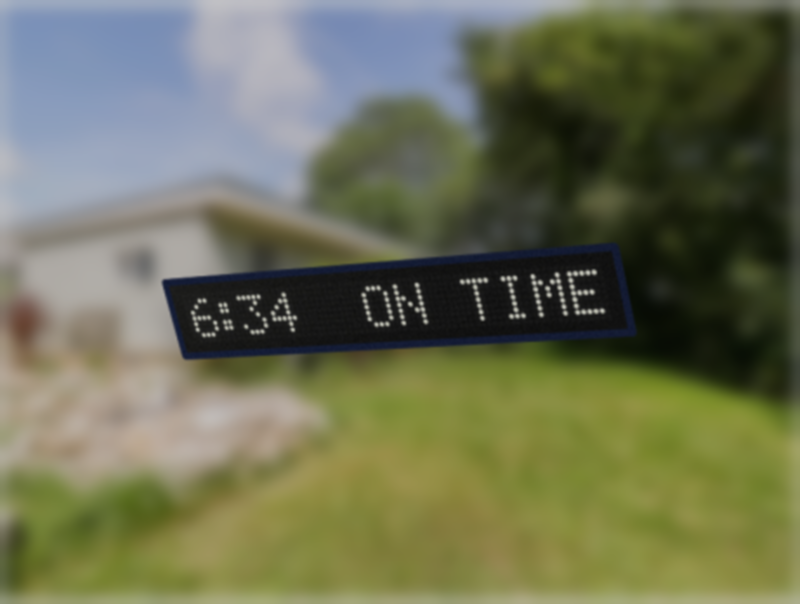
6:34
